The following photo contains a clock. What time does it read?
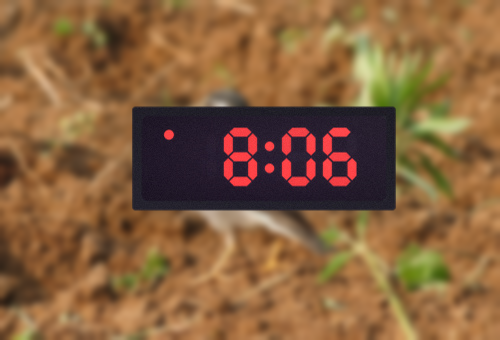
8:06
